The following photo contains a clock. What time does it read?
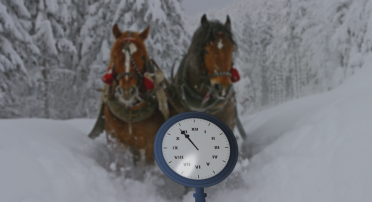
10:54
